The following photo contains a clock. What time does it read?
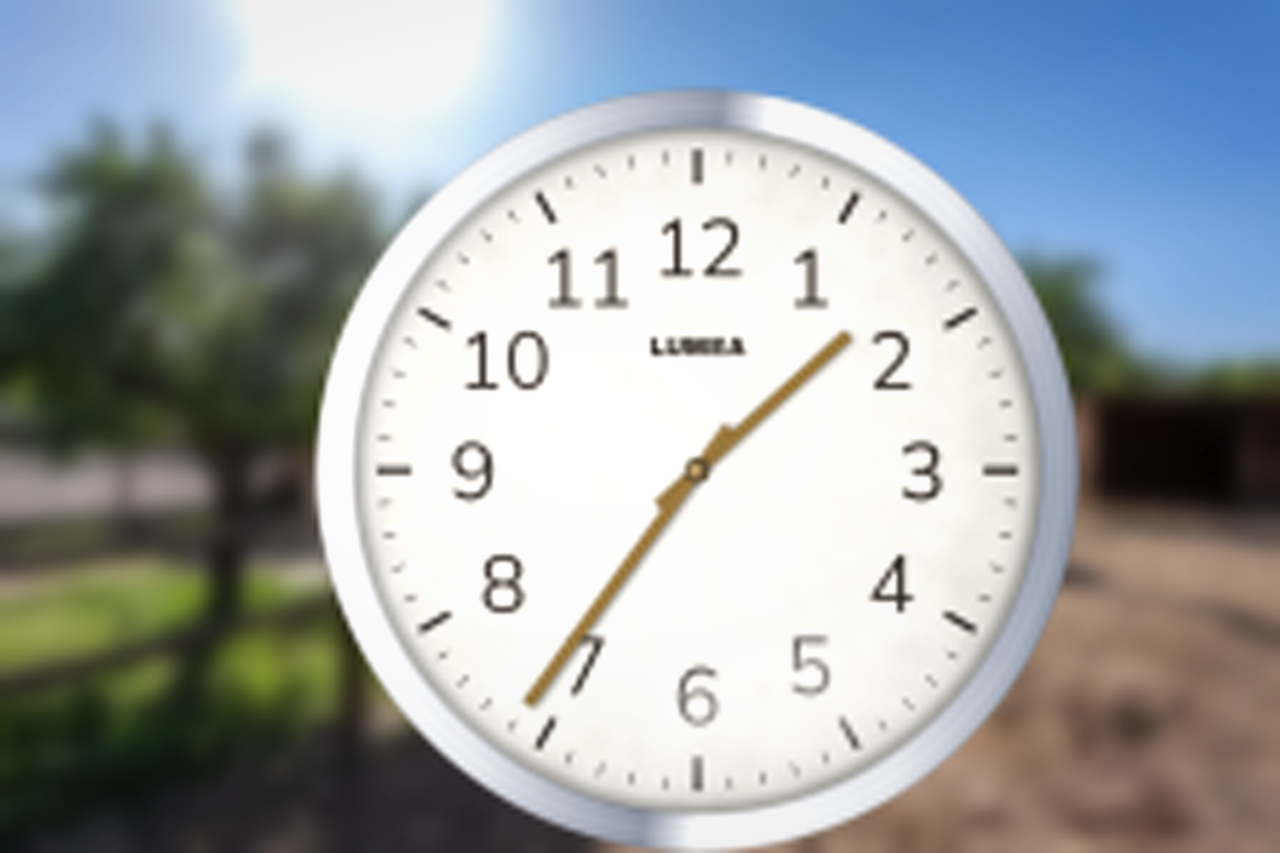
1:36
